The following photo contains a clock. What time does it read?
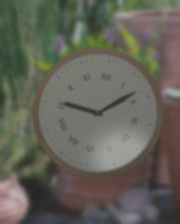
9:08
